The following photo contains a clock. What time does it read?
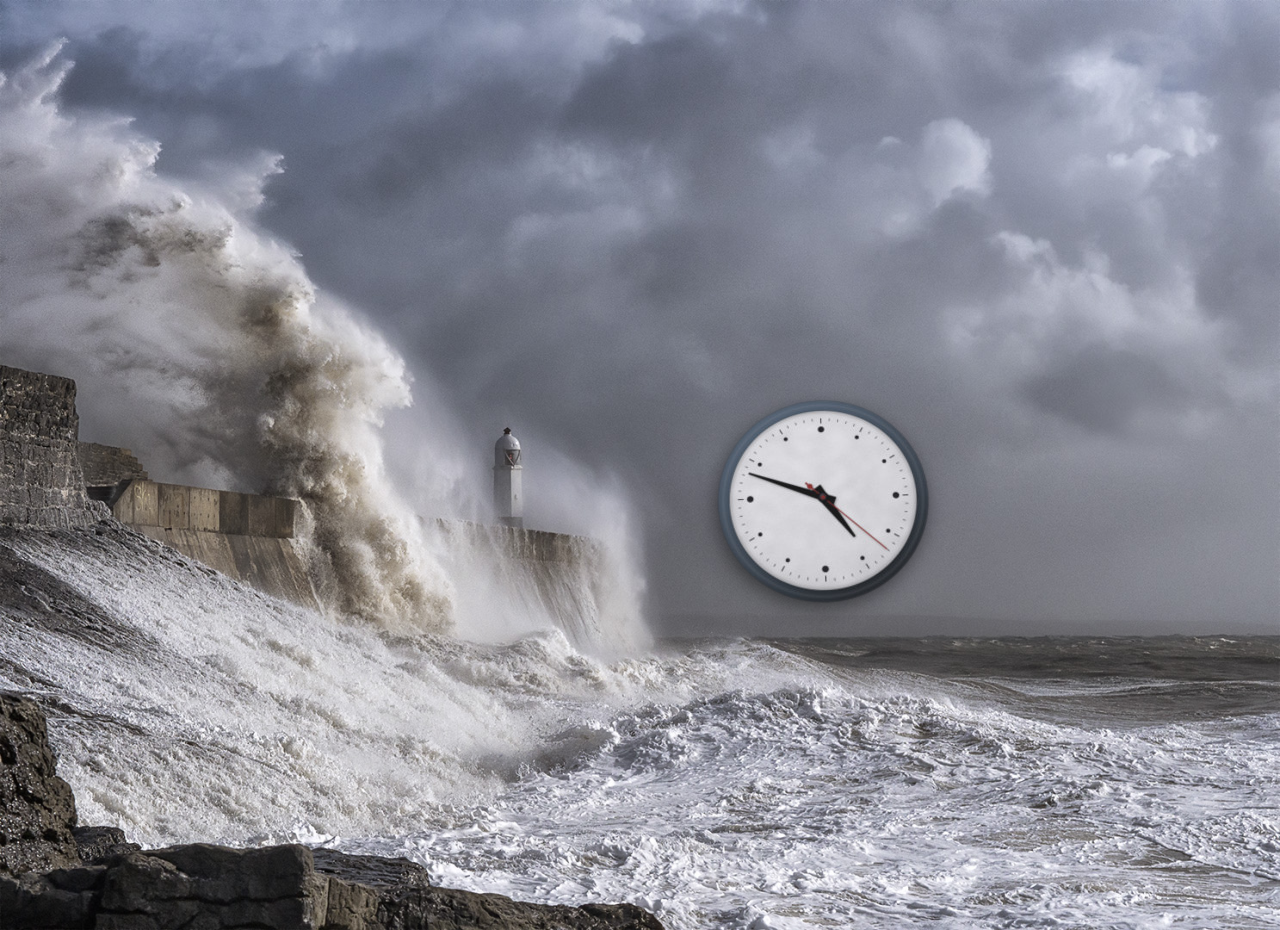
4:48:22
